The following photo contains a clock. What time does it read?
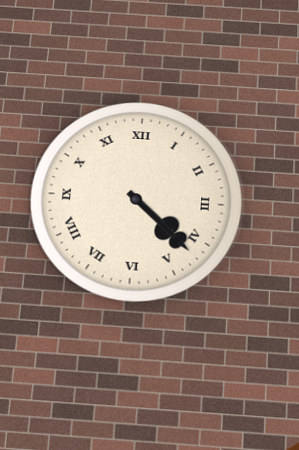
4:22
